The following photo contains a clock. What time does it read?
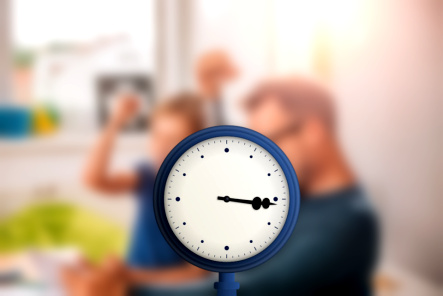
3:16
